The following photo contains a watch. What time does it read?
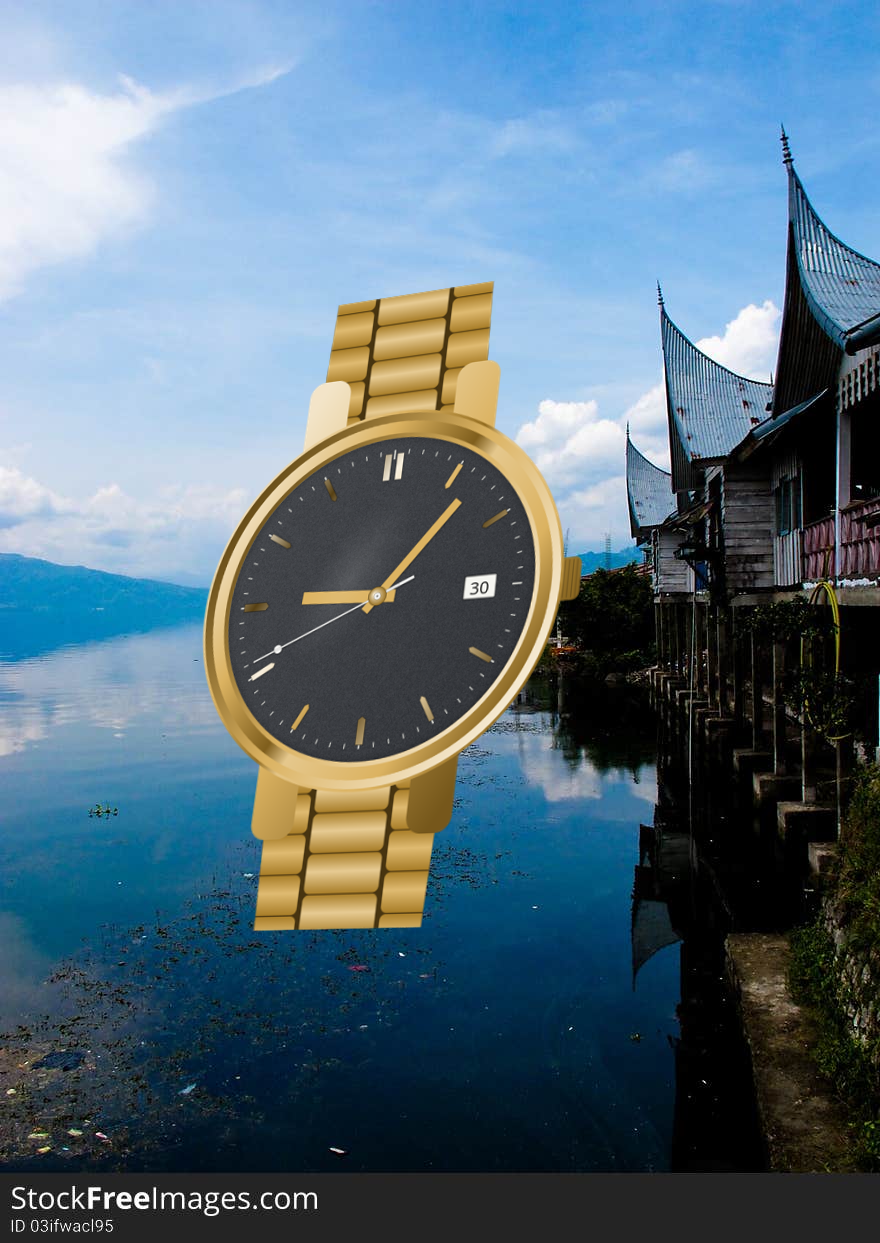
9:06:41
